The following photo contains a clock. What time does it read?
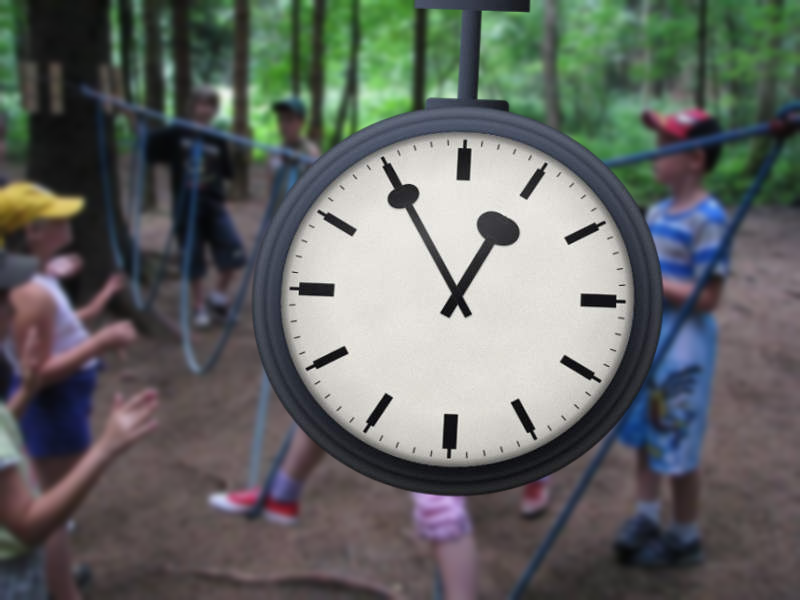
12:55
